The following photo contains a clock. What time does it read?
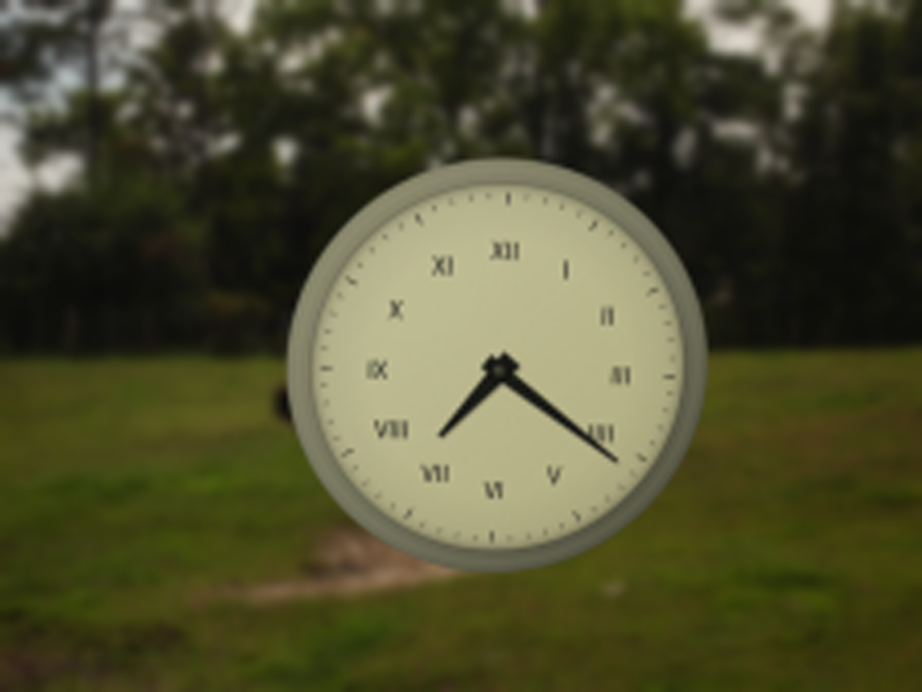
7:21
